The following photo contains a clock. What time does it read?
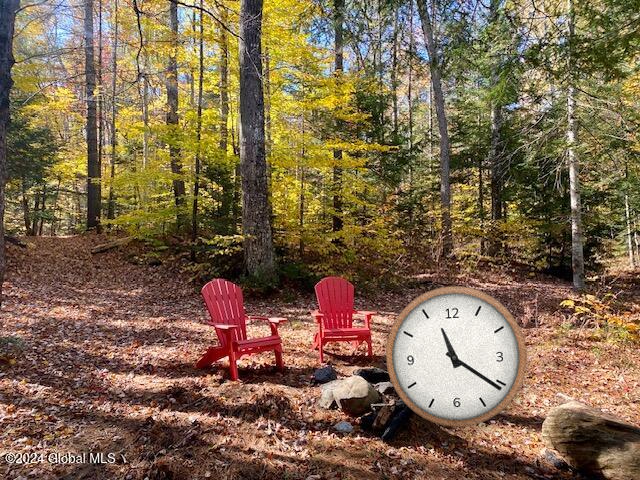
11:21
